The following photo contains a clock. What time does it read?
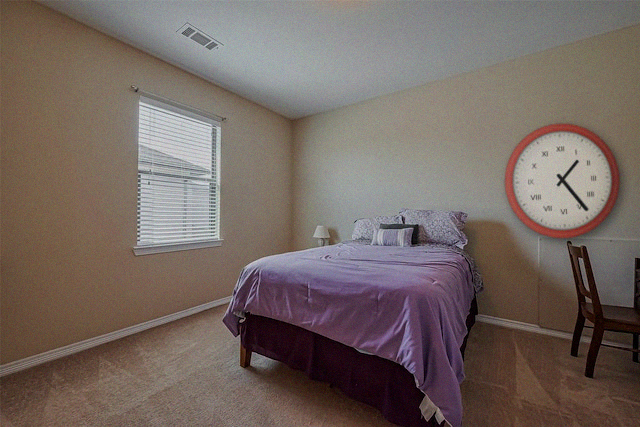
1:24
